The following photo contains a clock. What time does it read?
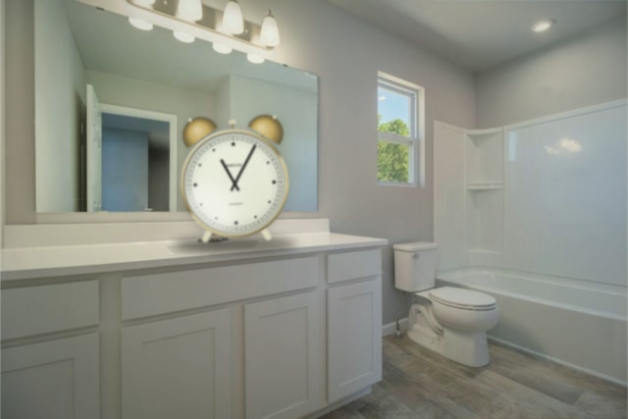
11:05
